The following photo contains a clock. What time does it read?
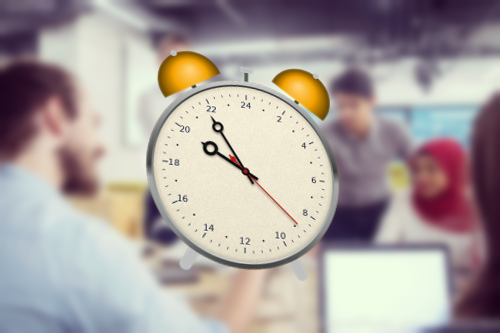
19:54:22
